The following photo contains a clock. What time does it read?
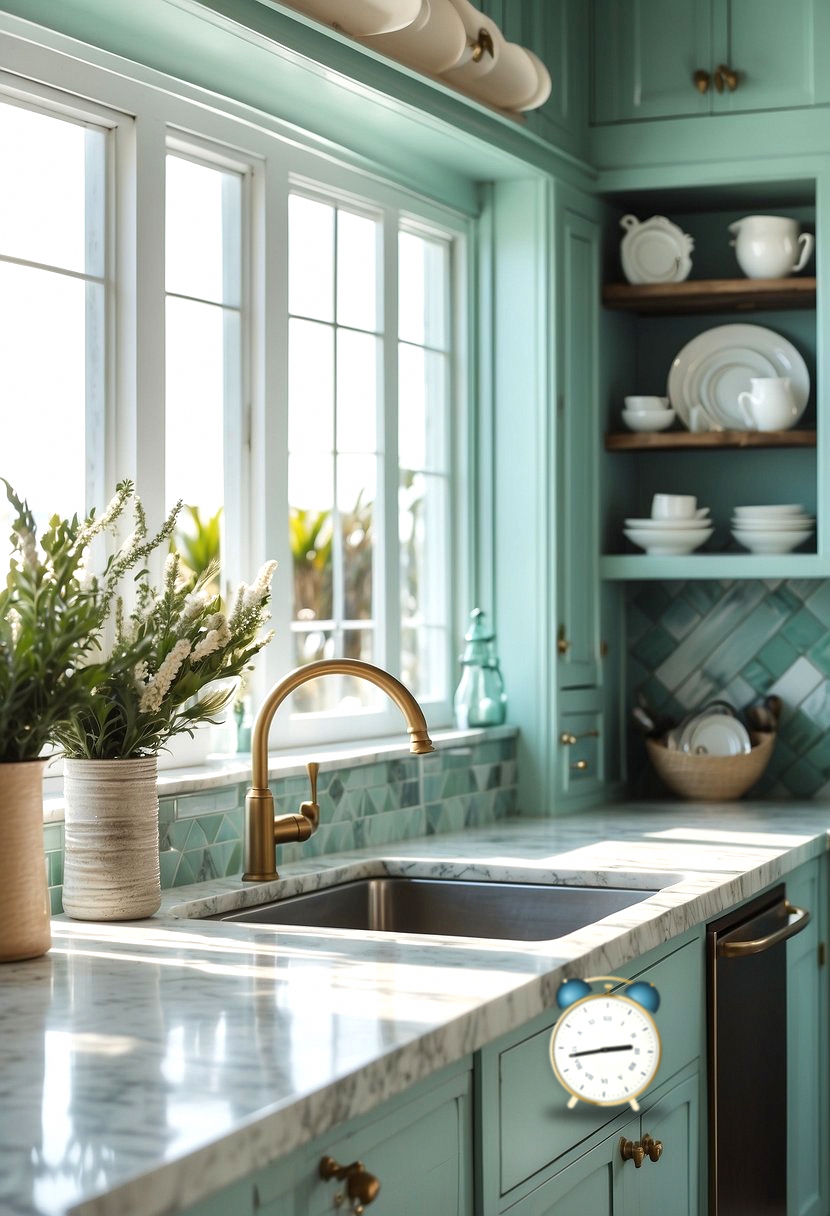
2:43
